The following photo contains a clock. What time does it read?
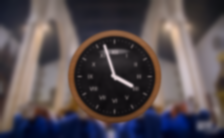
3:57
